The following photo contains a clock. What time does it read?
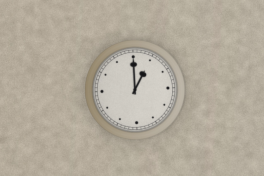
1:00
